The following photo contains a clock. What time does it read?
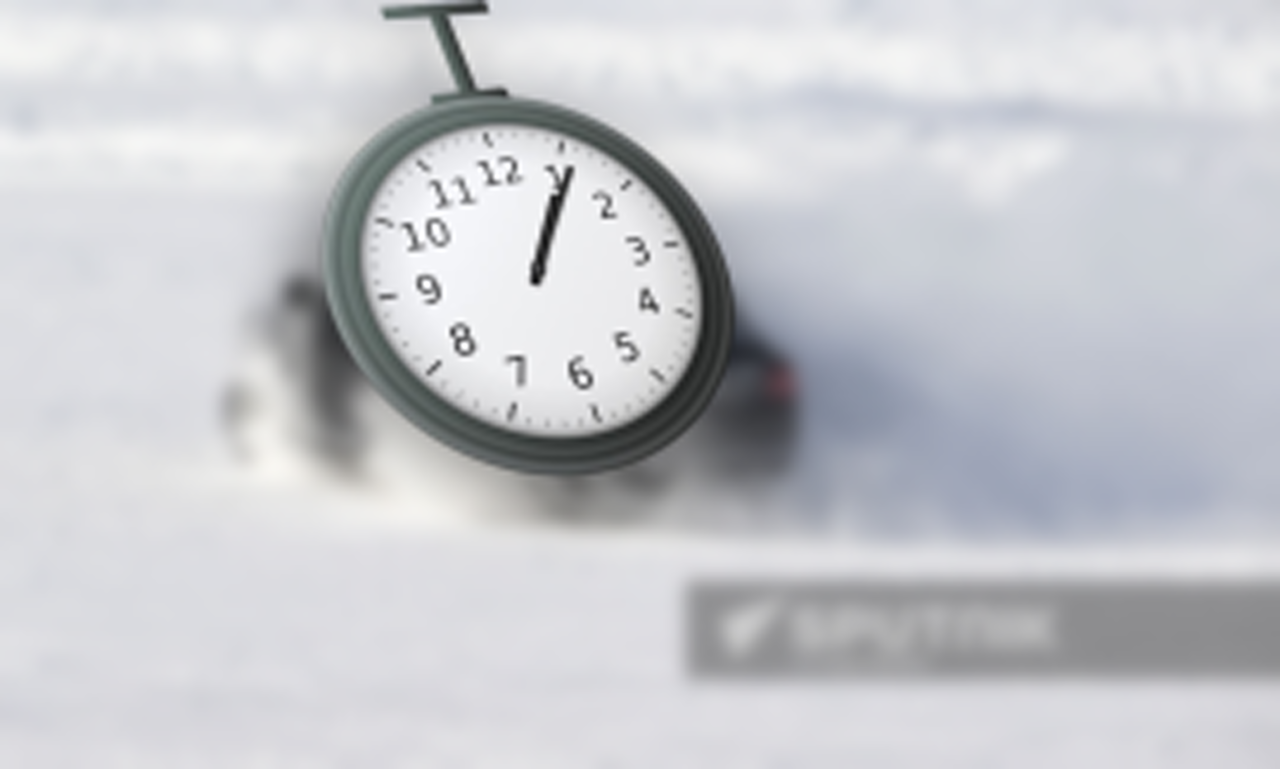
1:06
